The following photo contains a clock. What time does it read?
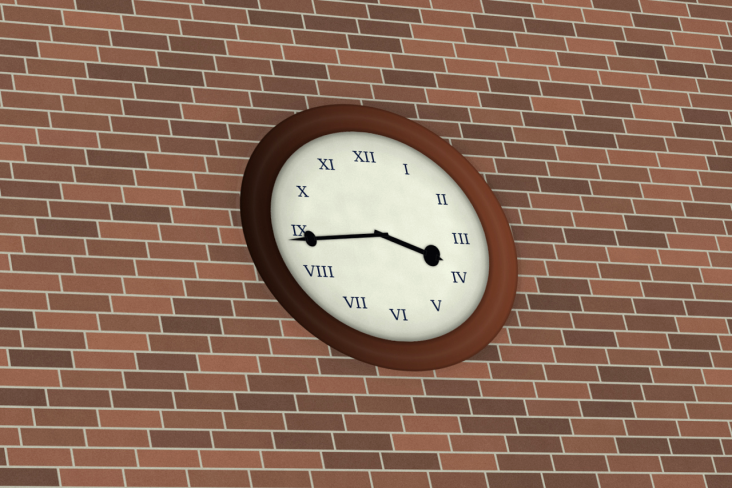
3:44
